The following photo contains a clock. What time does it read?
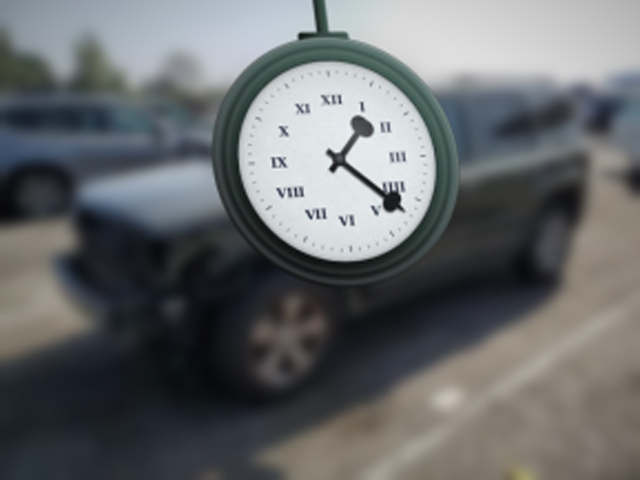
1:22
